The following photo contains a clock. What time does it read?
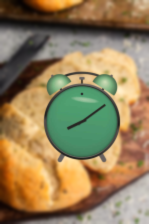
8:09
